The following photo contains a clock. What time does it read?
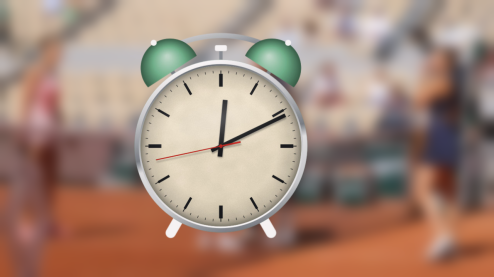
12:10:43
